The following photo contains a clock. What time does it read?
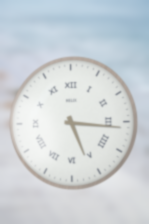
5:16
